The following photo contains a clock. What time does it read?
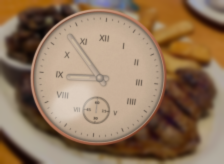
8:53
